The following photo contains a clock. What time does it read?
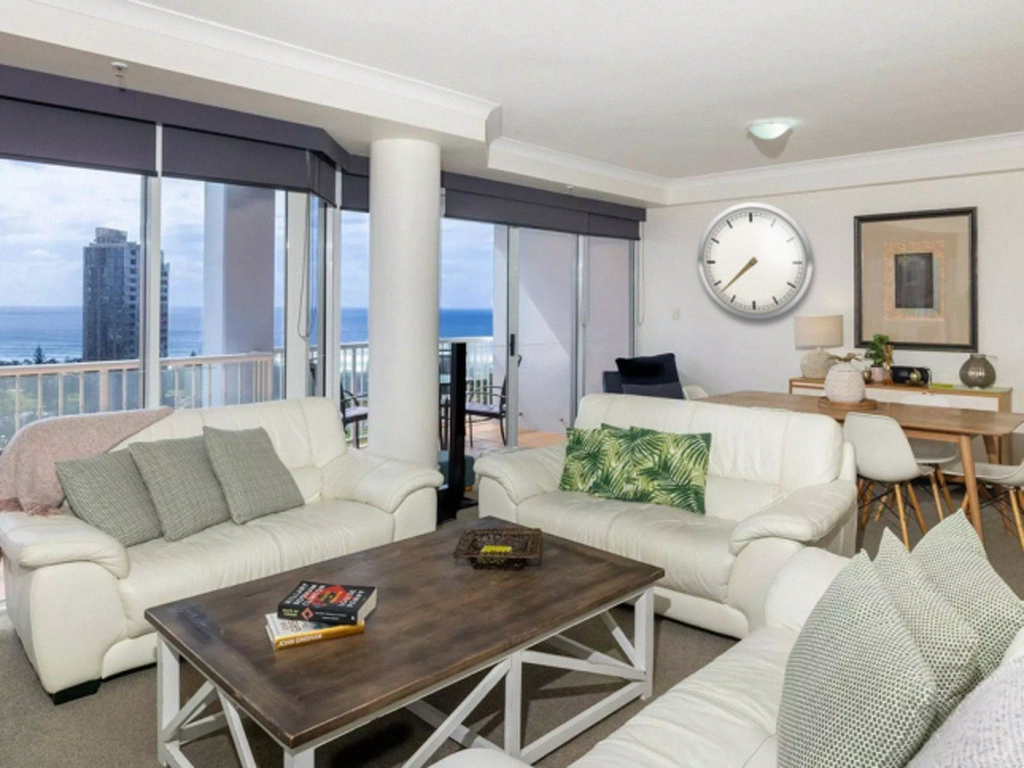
7:38
